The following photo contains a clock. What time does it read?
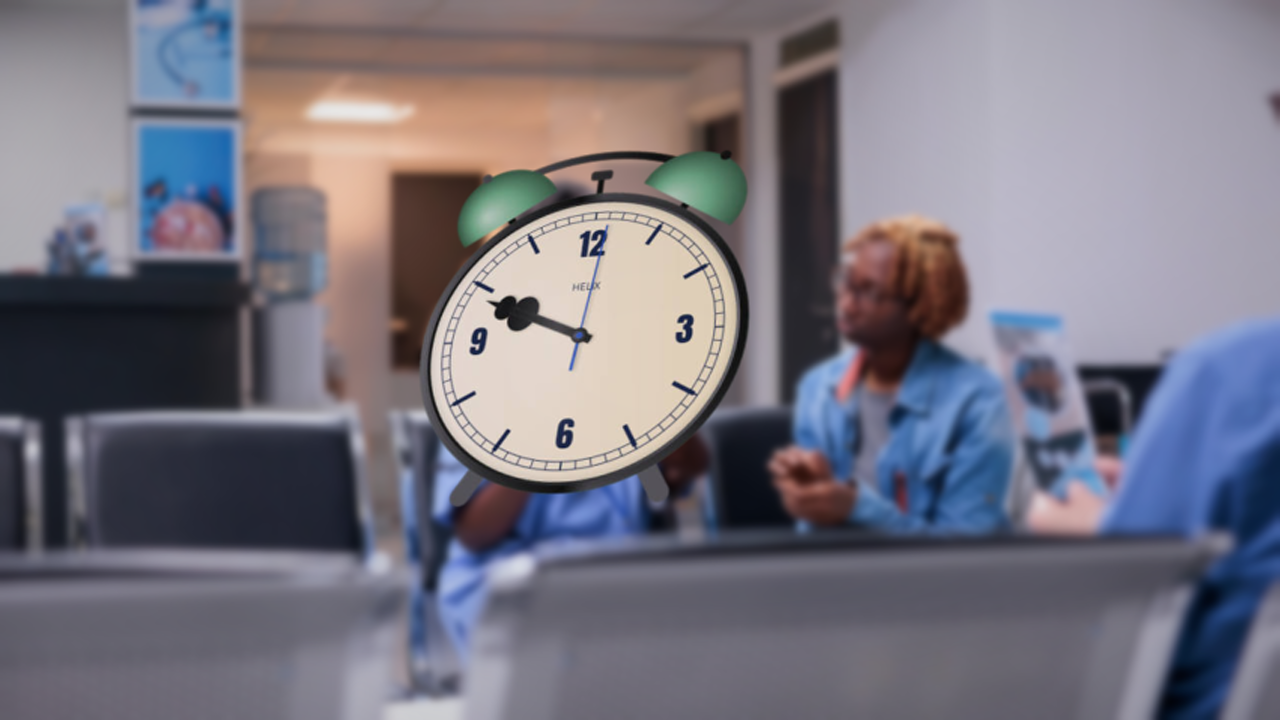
9:49:01
